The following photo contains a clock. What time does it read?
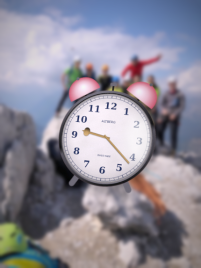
9:22
